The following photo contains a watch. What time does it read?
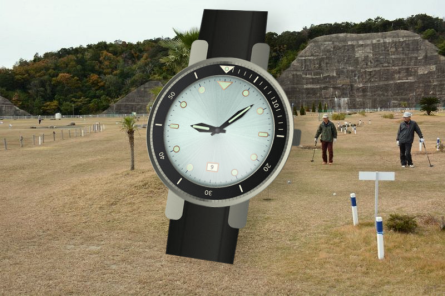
9:08
